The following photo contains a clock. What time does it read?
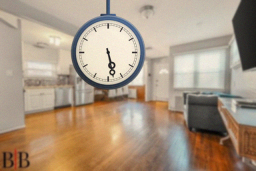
5:28
